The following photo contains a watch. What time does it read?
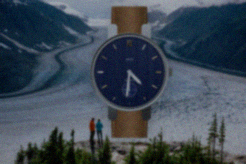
4:31
